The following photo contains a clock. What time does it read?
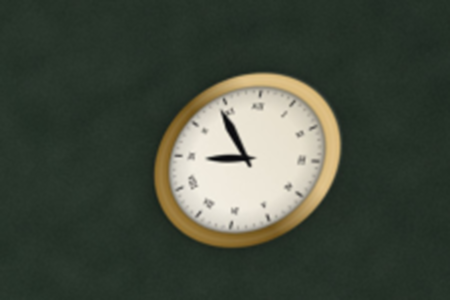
8:54
